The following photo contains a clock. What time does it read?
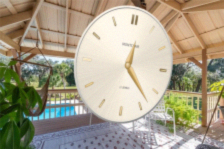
12:23
